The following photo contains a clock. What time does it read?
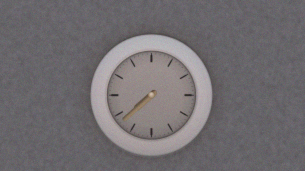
7:38
